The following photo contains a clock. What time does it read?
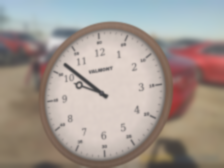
9:52
